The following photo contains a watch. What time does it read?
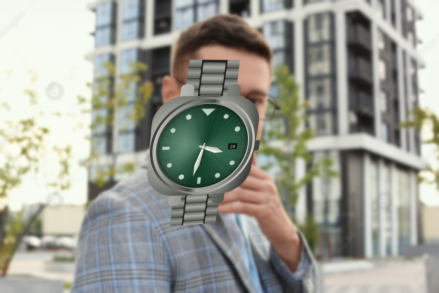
3:32
